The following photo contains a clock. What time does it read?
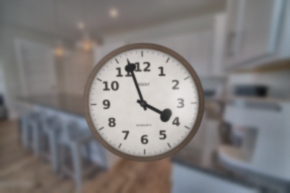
3:57
